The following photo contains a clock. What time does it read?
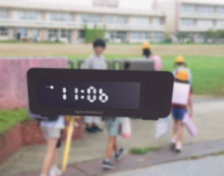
11:06
